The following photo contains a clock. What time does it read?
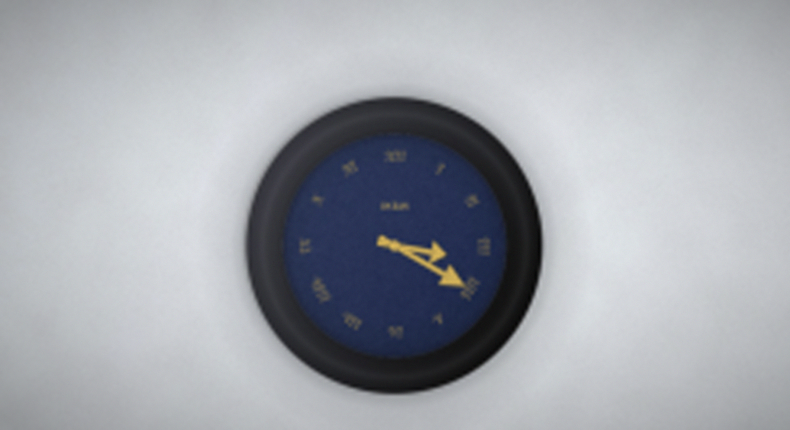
3:20
